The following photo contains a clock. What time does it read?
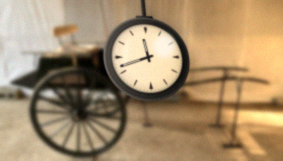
11:42
